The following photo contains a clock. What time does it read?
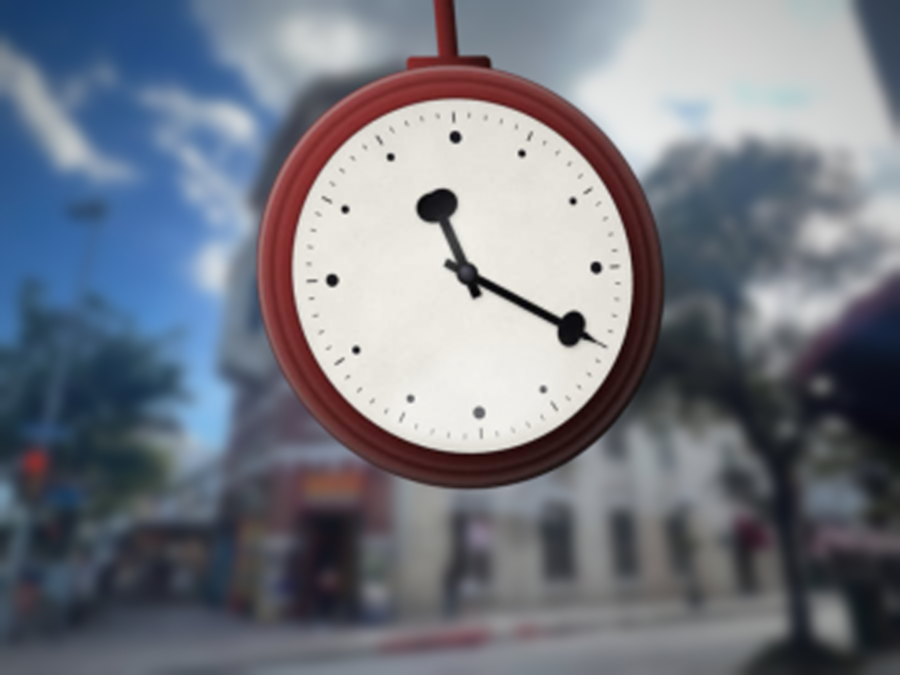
11:20
